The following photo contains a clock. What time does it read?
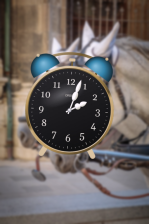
2:03
